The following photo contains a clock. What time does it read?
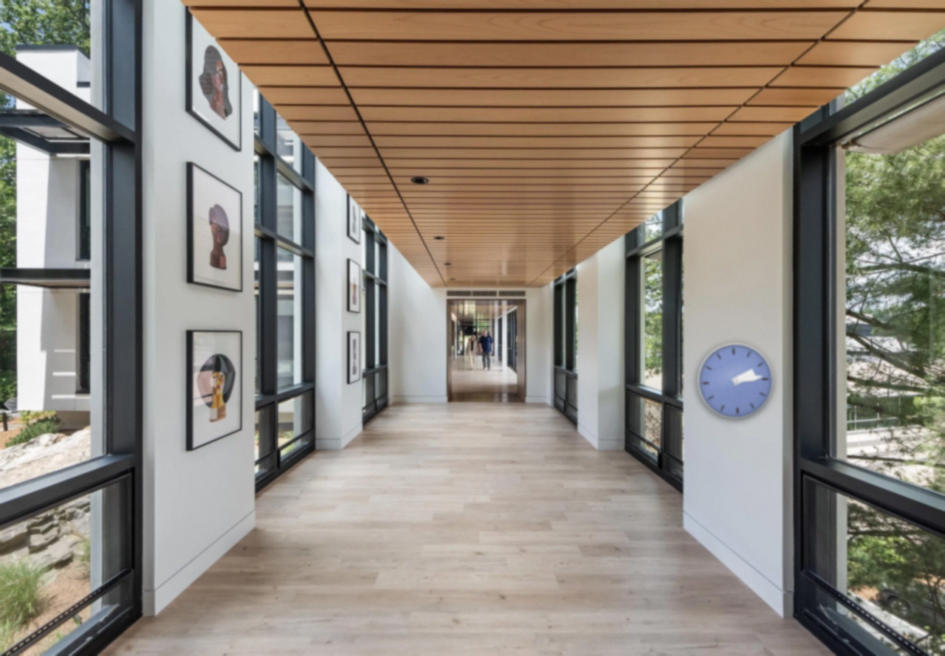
2:14
